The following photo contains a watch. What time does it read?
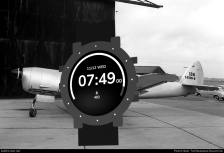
7:49
